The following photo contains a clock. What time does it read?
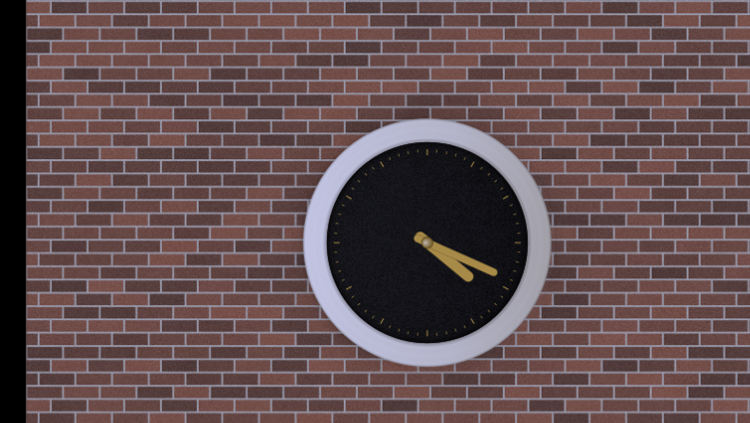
4:19
